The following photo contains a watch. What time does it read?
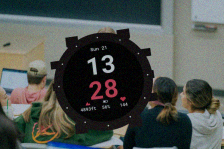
13:28
